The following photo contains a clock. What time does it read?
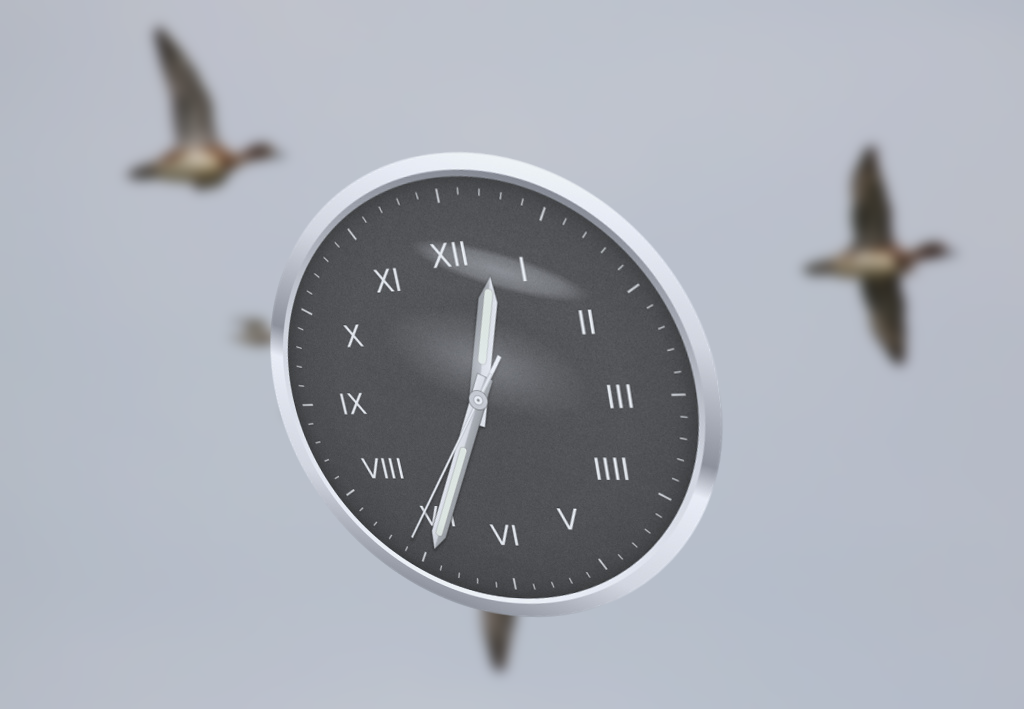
12:34:36
